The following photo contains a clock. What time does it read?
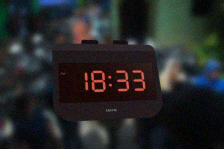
18:33
